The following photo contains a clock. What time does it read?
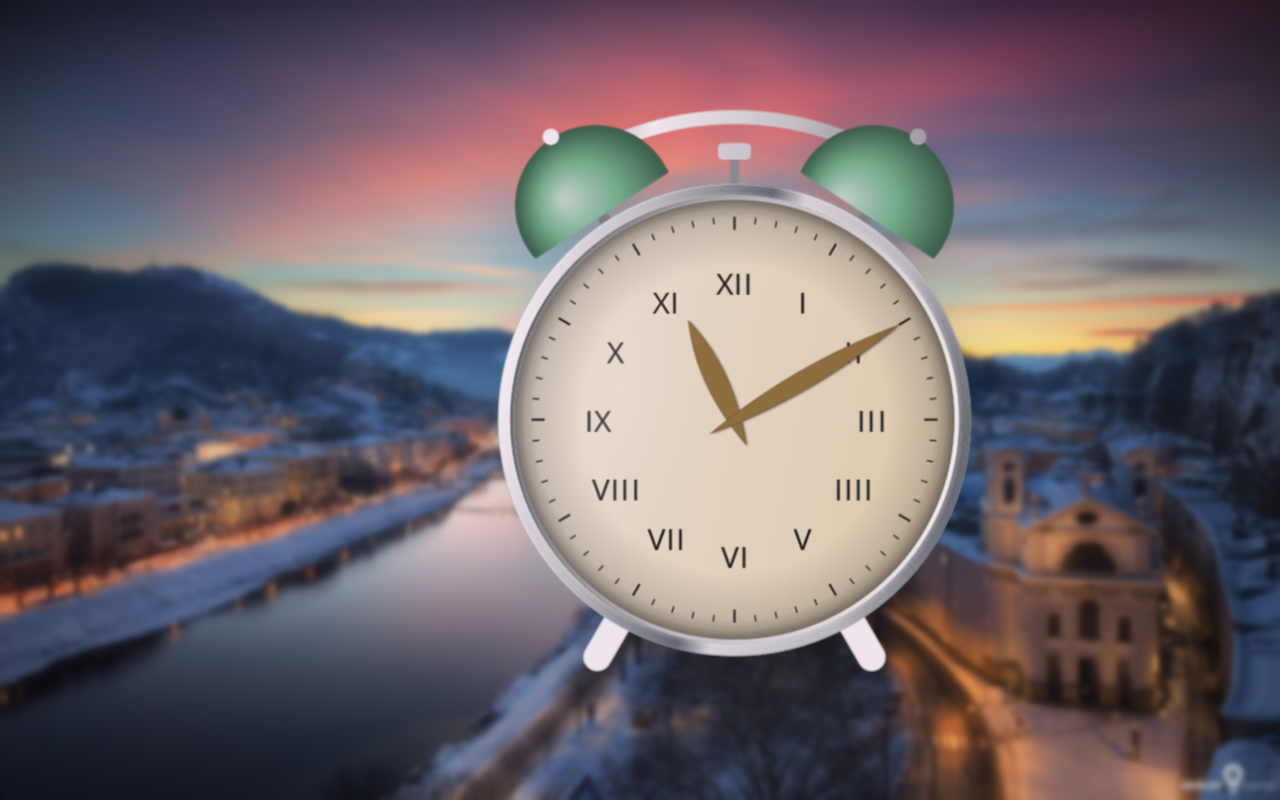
11:10
